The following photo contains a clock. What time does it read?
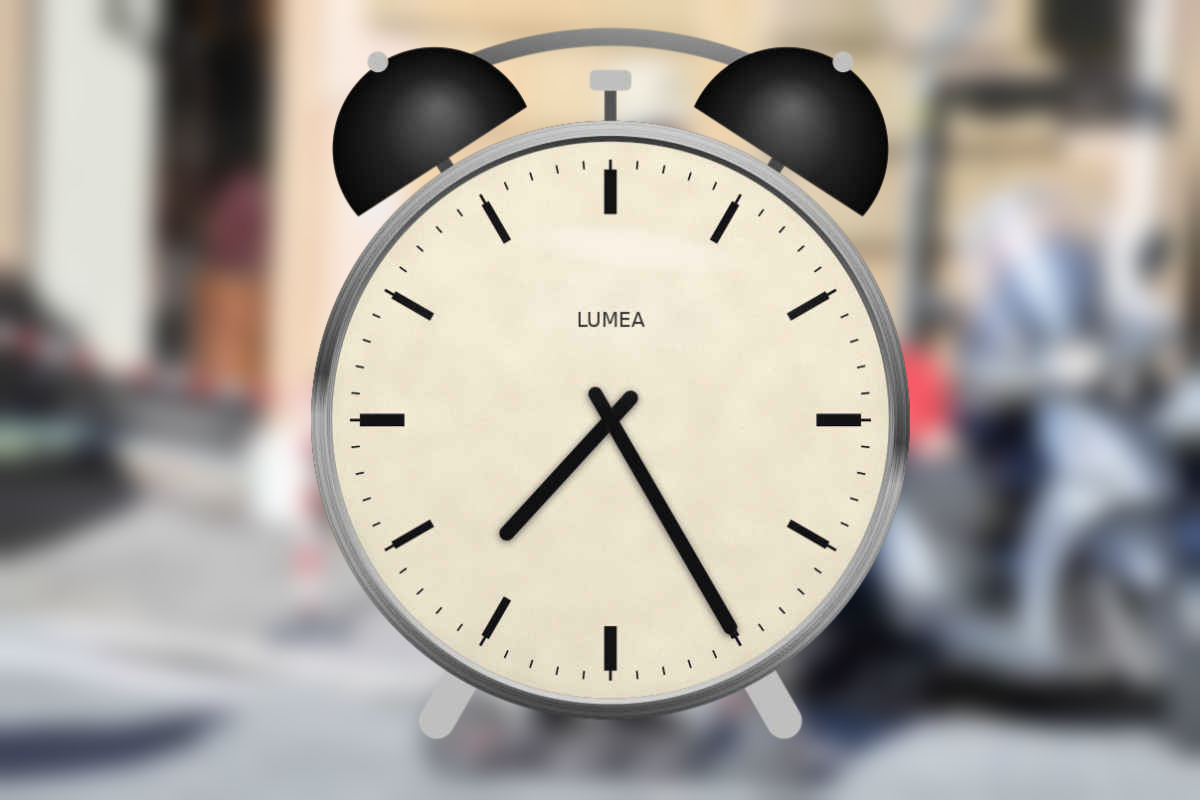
7:25
